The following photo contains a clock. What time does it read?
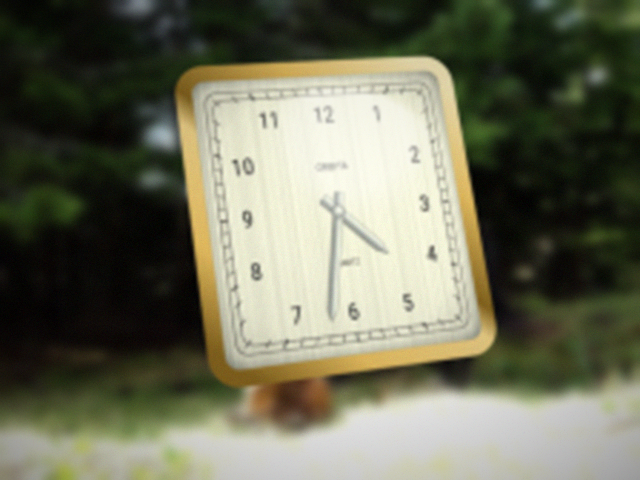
4:32
